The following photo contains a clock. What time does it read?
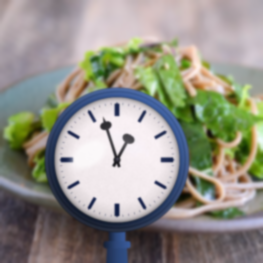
12:57
